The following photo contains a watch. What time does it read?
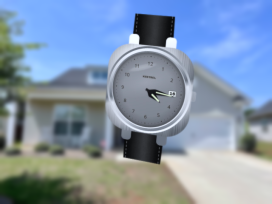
4:16
